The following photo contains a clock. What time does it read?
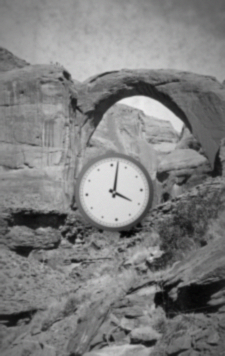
4:02
